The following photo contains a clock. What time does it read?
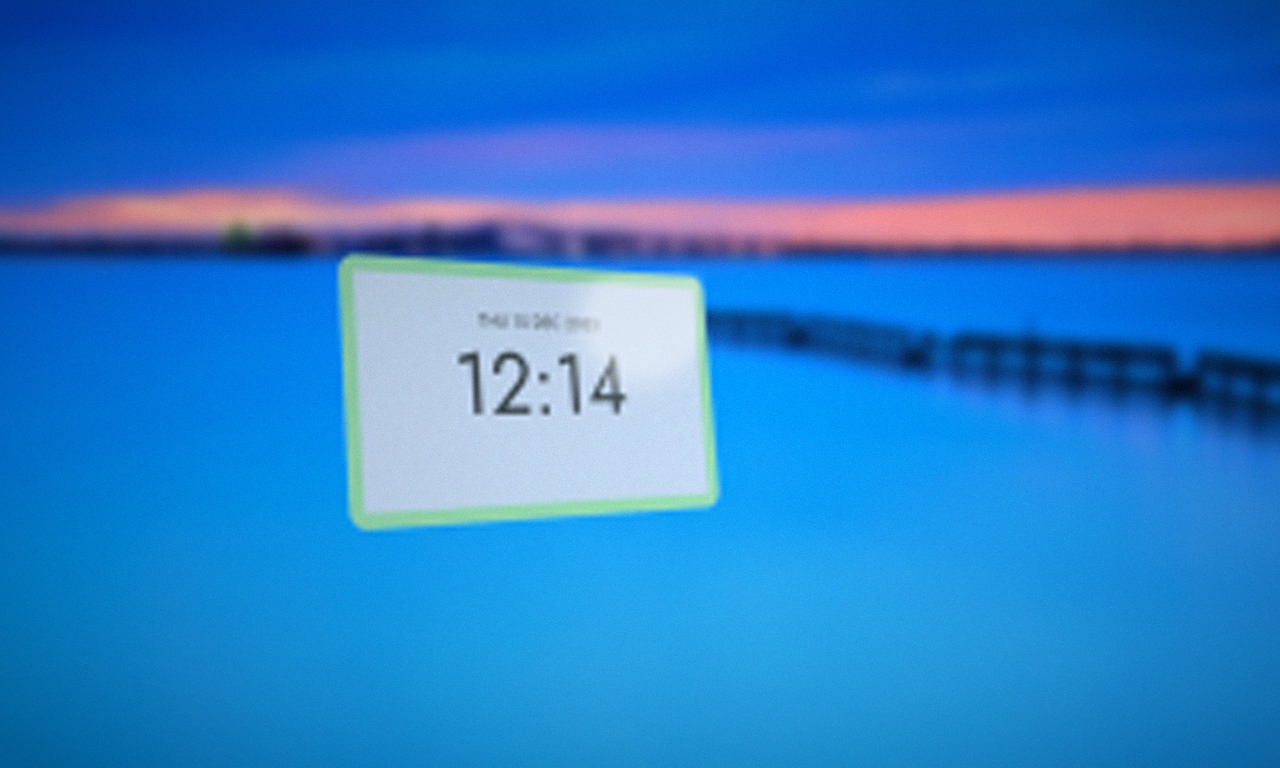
12:14
